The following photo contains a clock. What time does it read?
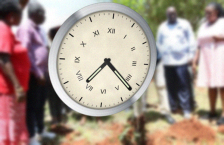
7:22
